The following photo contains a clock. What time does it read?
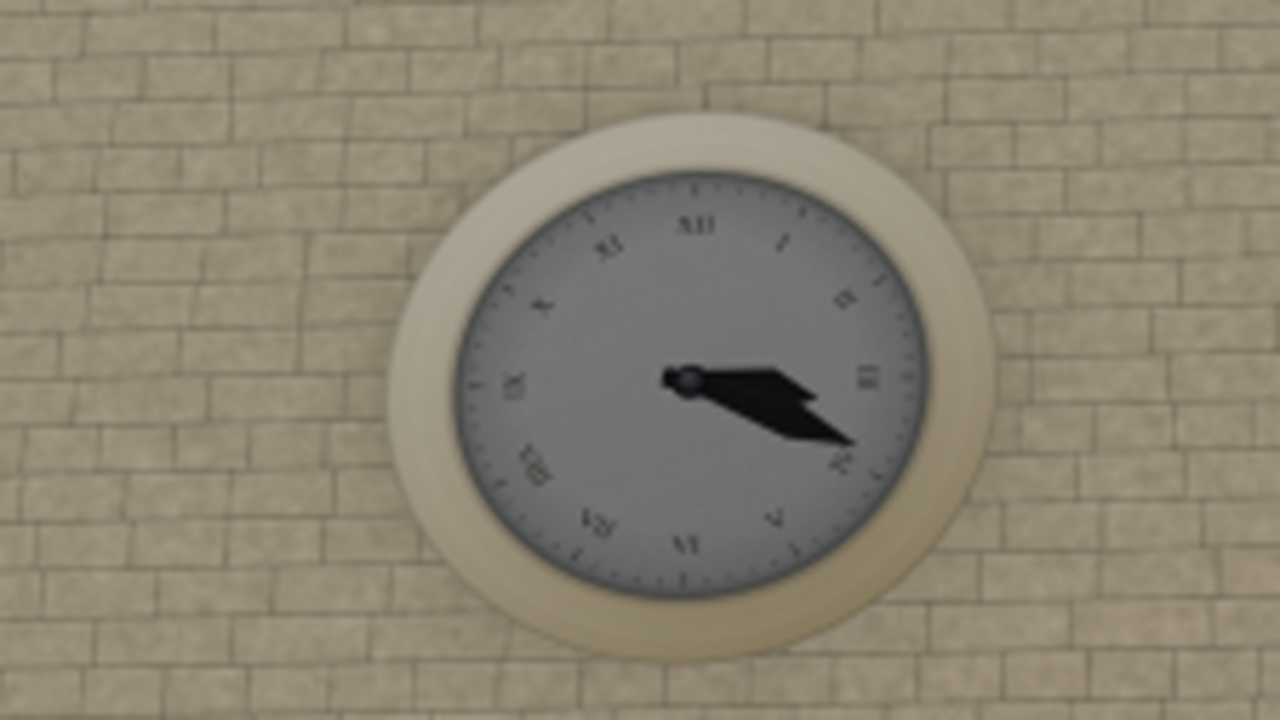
3:19
